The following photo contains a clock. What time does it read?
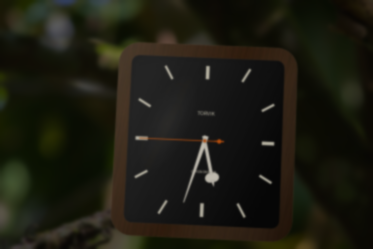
5:32:45
